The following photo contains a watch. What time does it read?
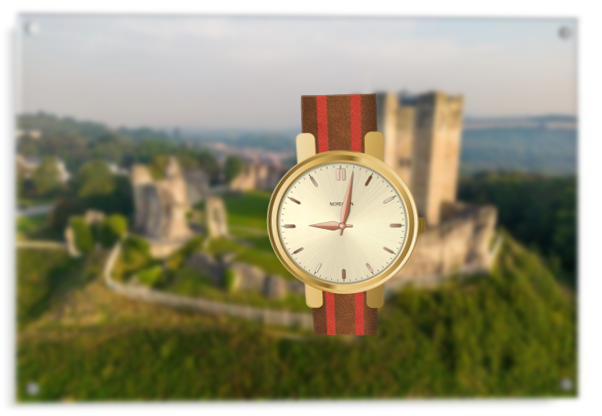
9:02
